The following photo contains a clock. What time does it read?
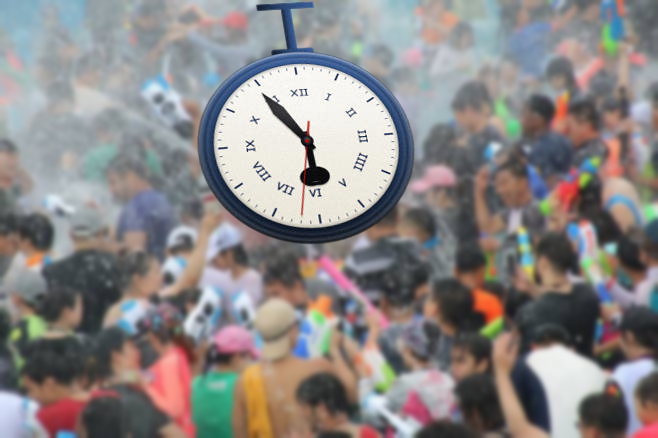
5:54:32
